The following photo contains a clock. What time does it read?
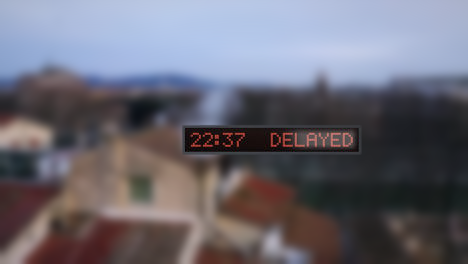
22:37
